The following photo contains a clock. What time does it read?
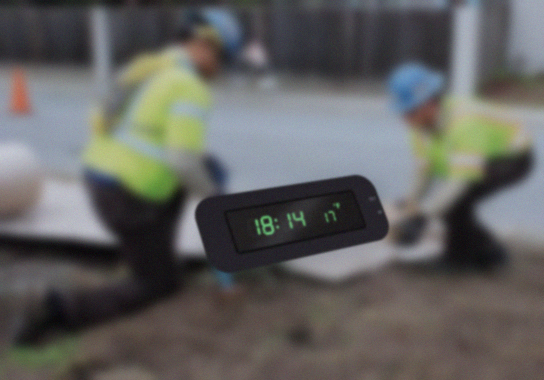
18:14
